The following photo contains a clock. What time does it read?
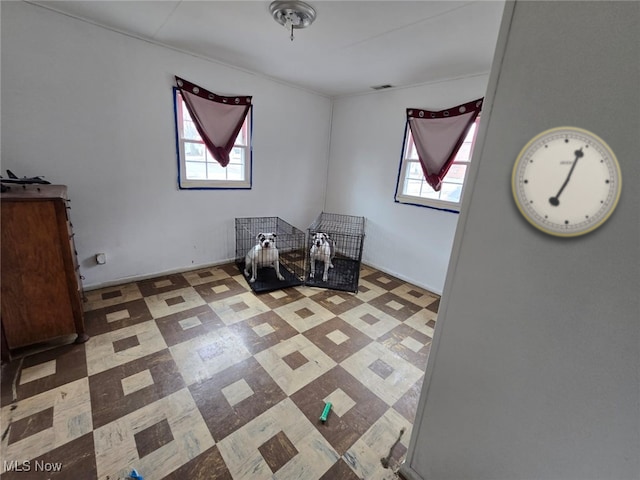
7:04
